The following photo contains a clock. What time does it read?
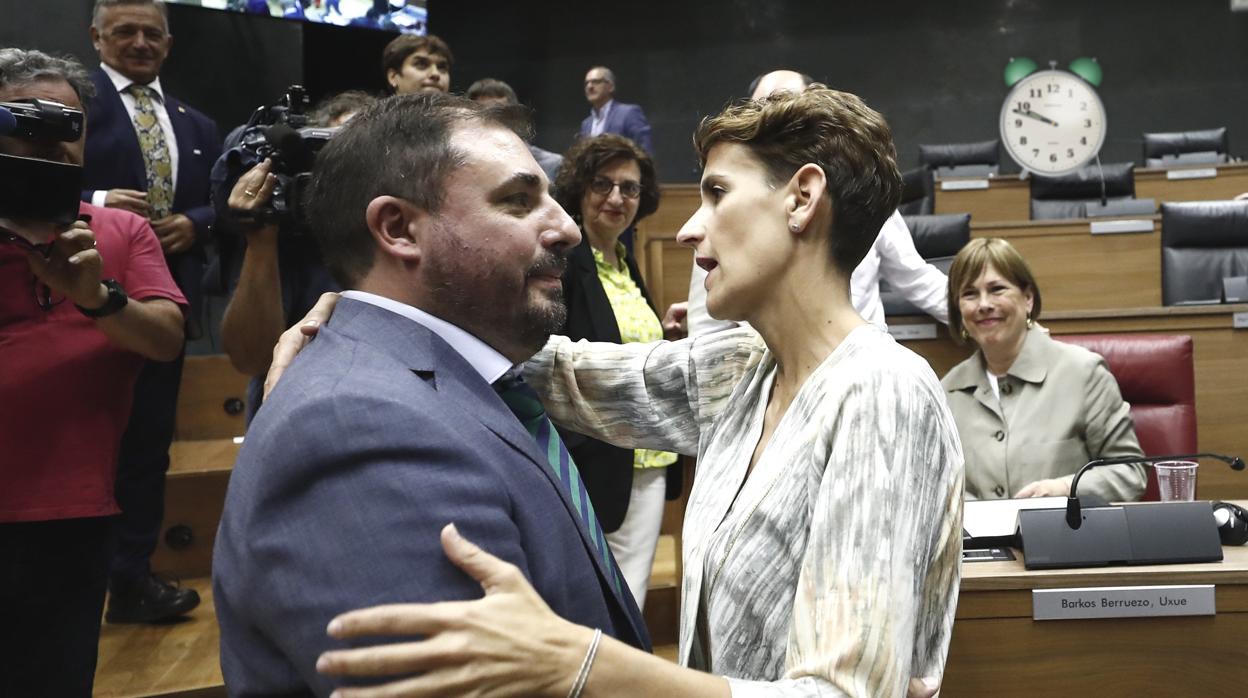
9:48
